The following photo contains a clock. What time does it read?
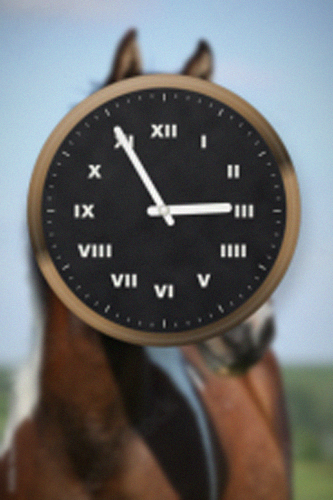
2:55
